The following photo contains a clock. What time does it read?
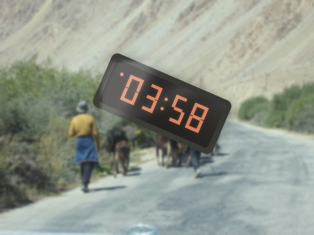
3:58
